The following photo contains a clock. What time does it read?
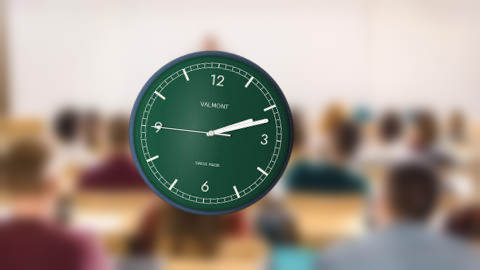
2:11:45
